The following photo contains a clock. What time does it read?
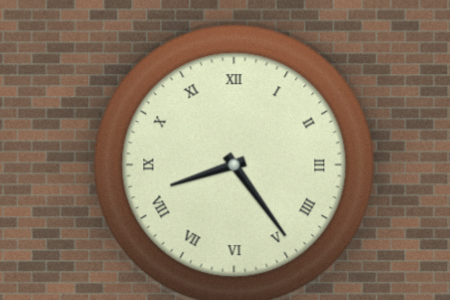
8:24
